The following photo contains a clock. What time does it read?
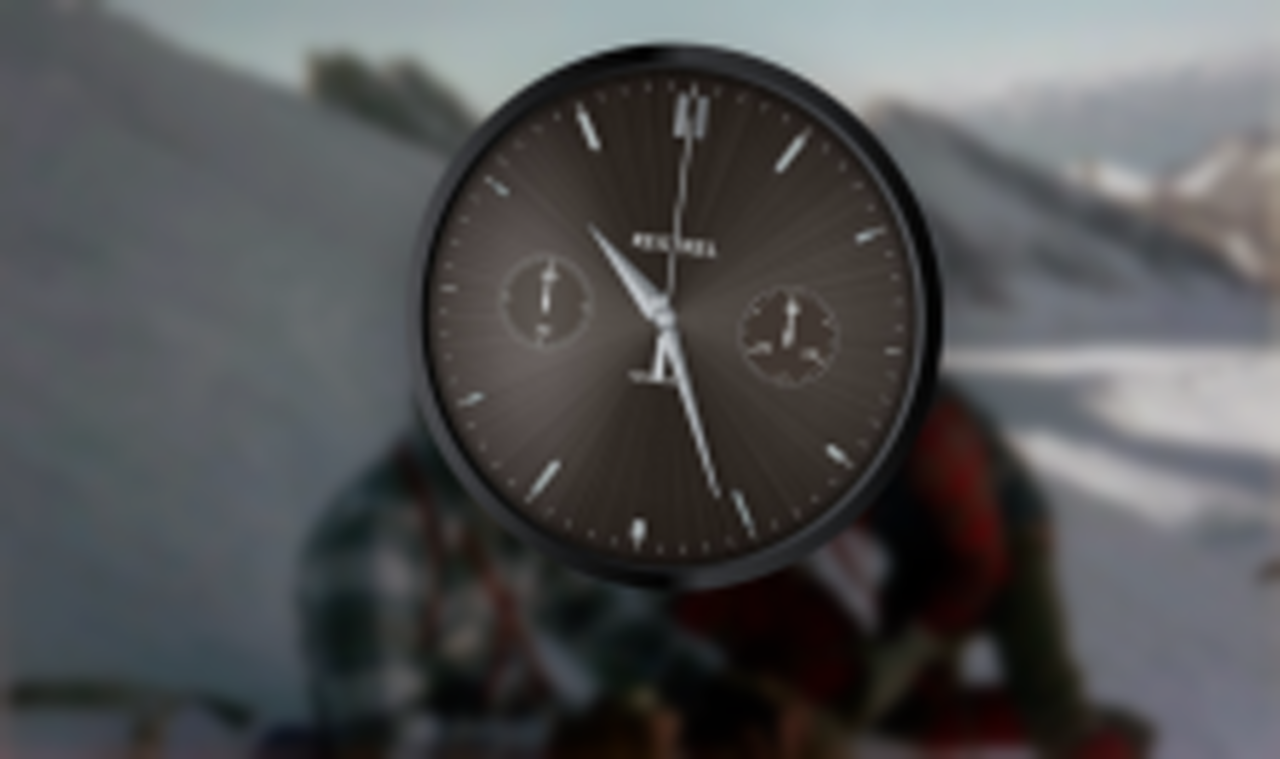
10:26
